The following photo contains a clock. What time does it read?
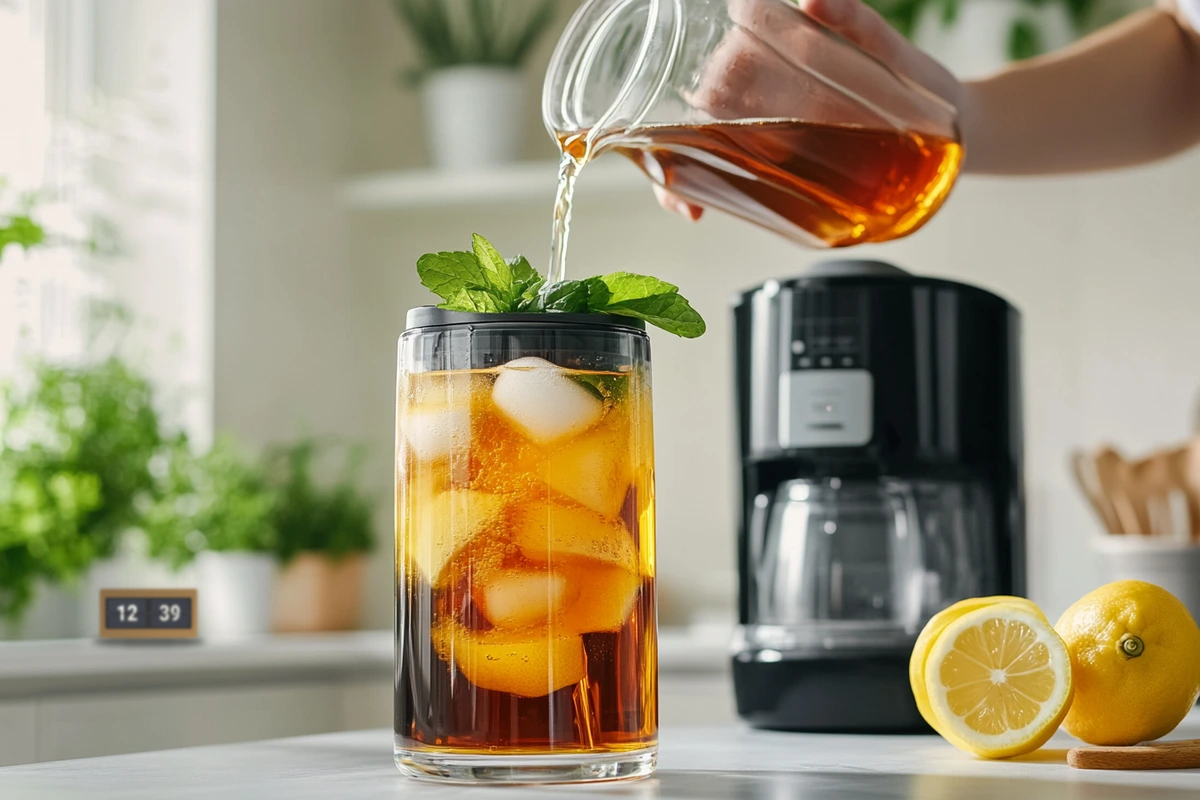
12:39
